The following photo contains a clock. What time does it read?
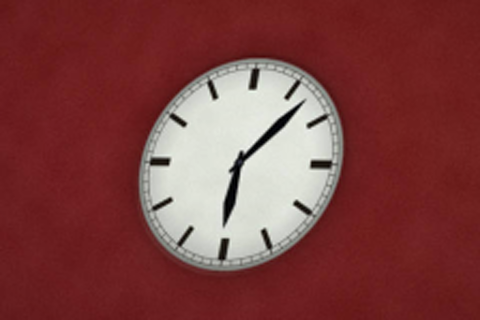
6:07
